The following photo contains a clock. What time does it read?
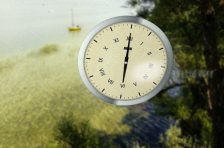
6:00
